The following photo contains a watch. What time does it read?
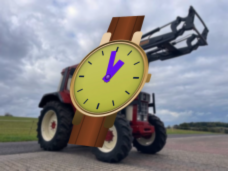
12:59
